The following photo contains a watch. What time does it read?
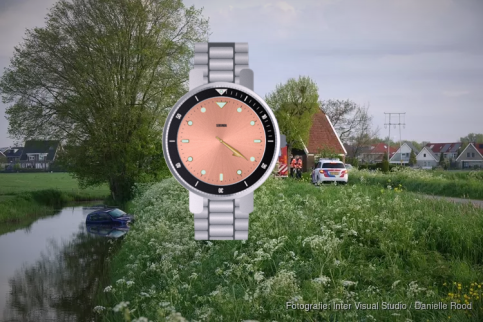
4:21
